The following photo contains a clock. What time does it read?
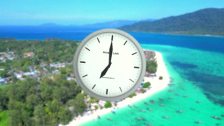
7:00
